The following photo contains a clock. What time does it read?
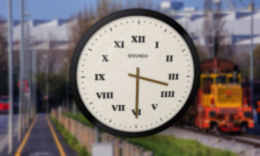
3:30
